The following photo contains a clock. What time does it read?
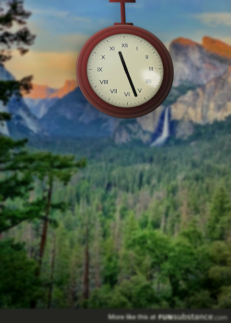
11:27
